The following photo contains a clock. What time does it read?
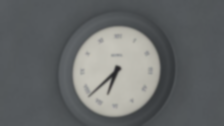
6:38
